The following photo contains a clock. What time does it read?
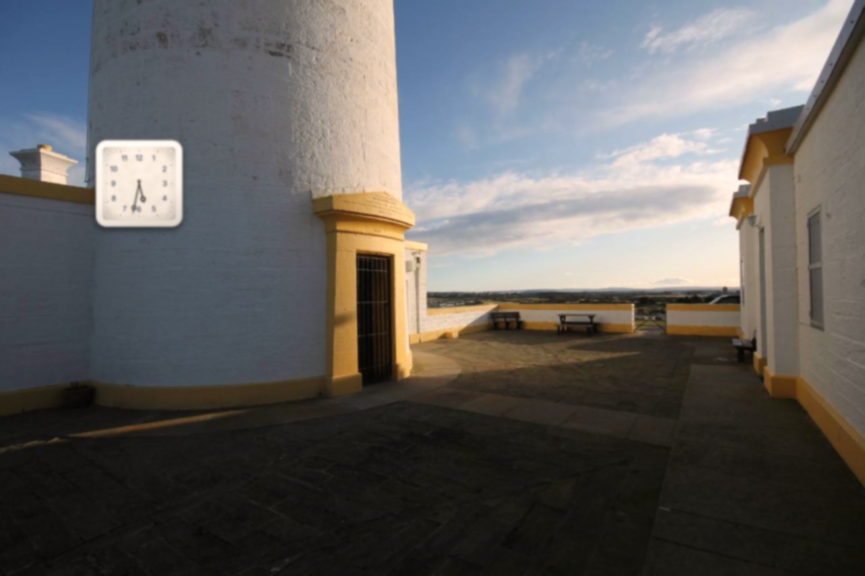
5:32
